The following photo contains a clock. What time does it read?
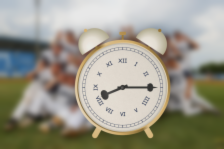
8:15
